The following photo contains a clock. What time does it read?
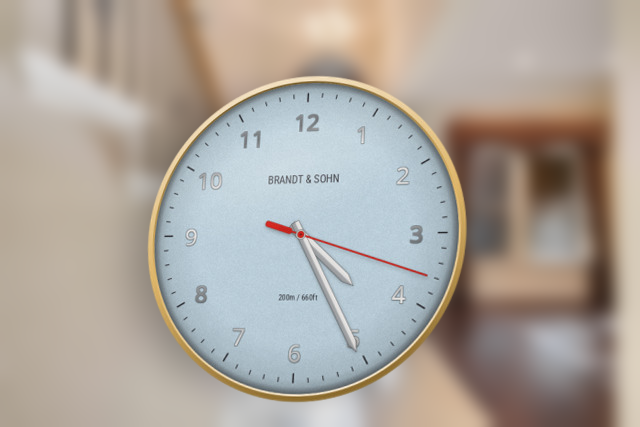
4:25:18
